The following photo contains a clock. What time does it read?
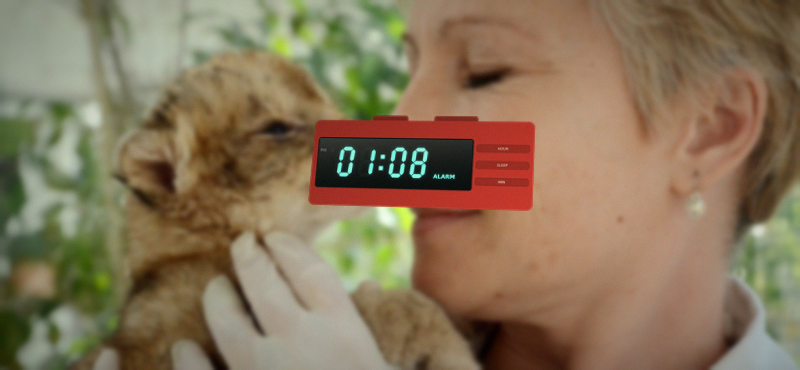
1:08
